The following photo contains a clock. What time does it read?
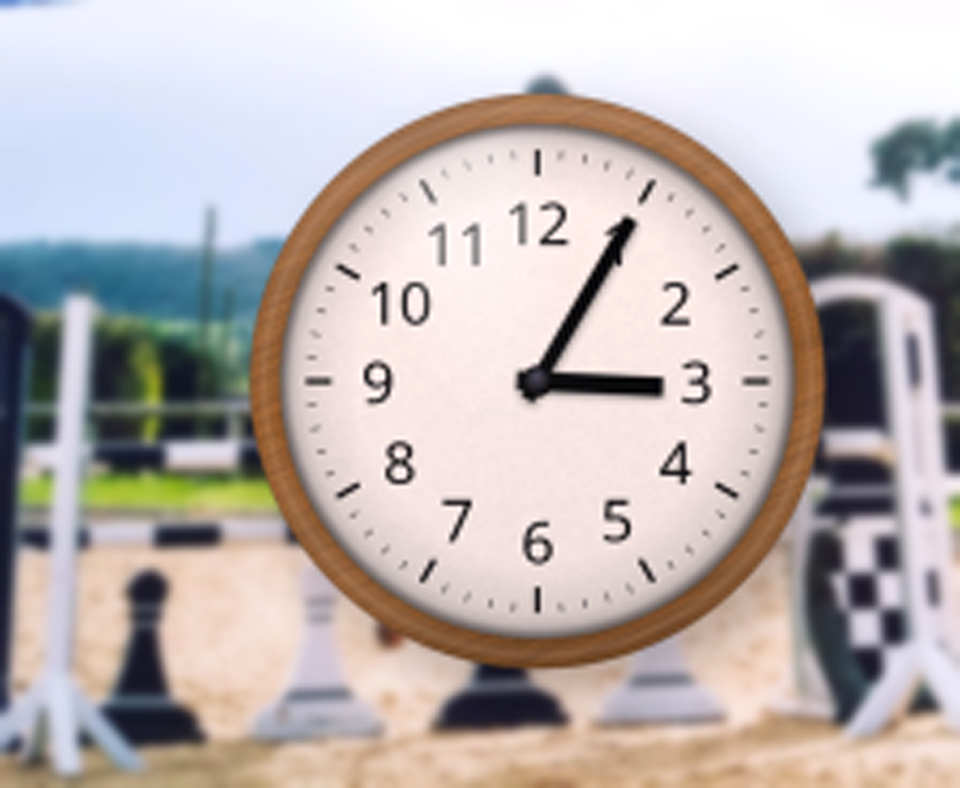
3:05
